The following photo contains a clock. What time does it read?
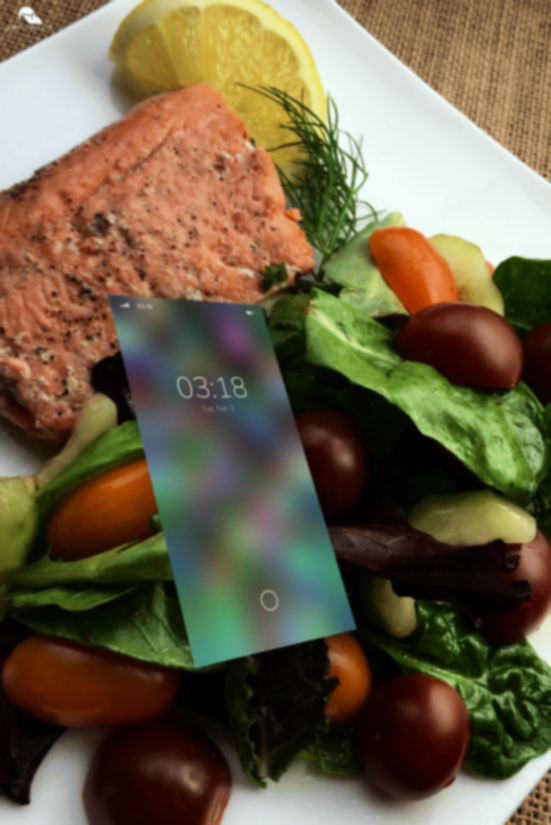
3:18
